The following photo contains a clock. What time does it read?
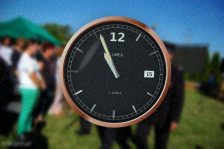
10:56
